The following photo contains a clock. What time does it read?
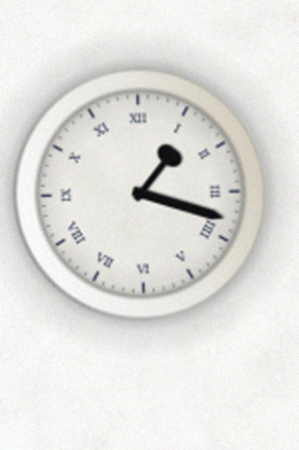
1:18
